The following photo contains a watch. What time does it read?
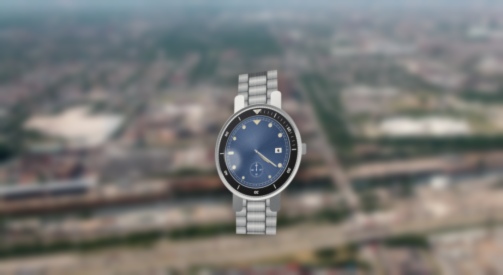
4:21
